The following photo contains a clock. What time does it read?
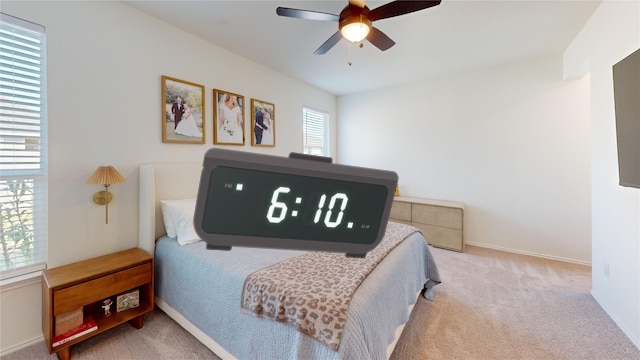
6:10
